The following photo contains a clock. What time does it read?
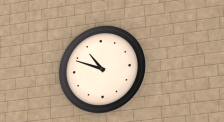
10:49
